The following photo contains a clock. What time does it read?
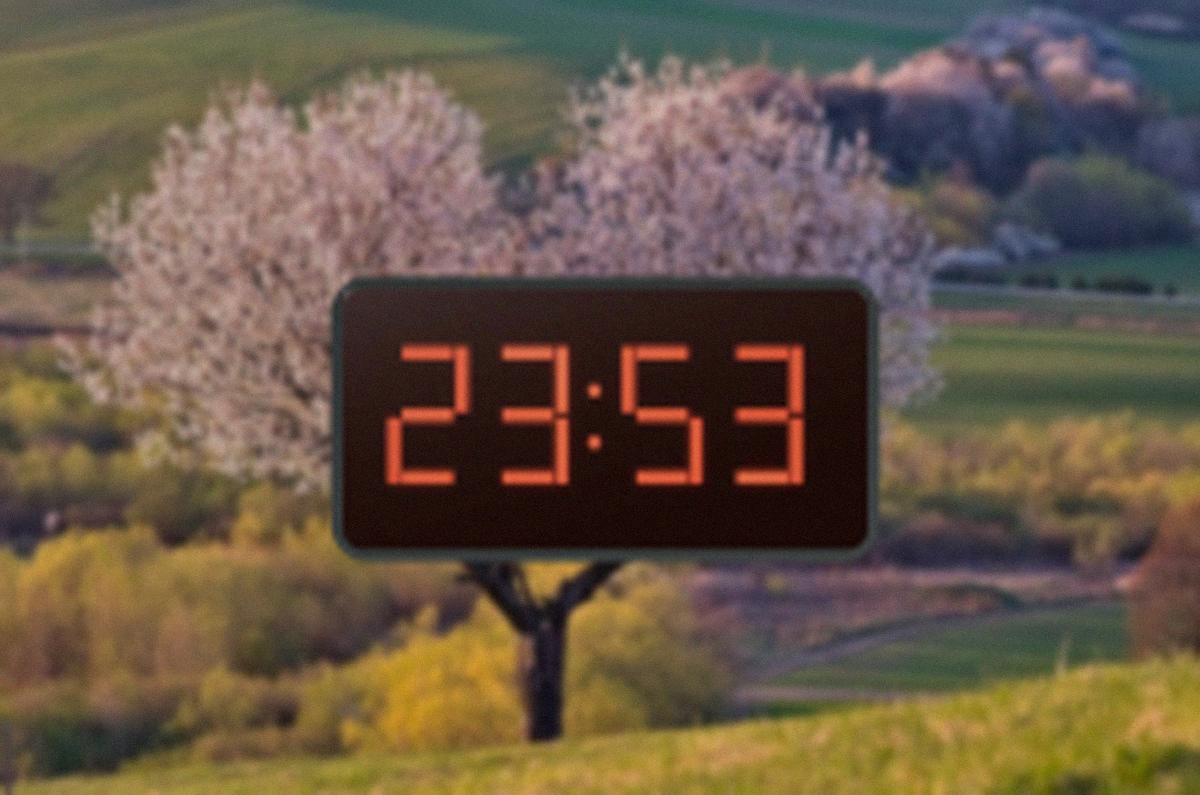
23:53
